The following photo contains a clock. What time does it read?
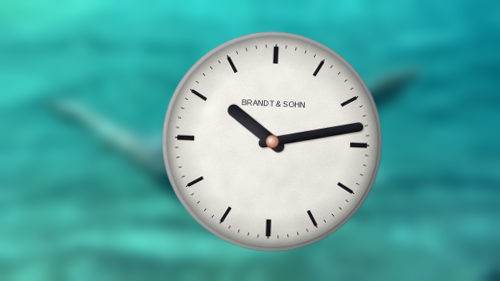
10:13
